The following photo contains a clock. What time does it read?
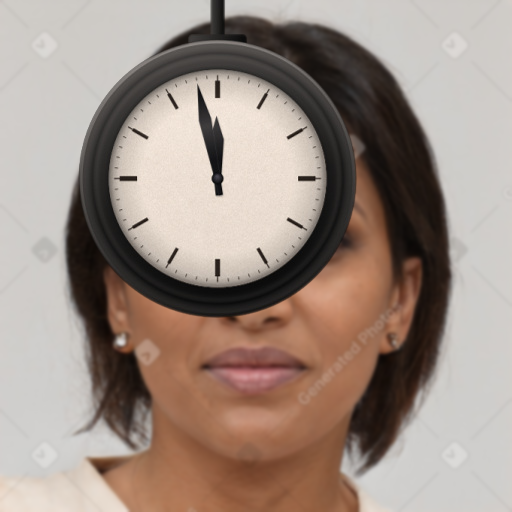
11:58
